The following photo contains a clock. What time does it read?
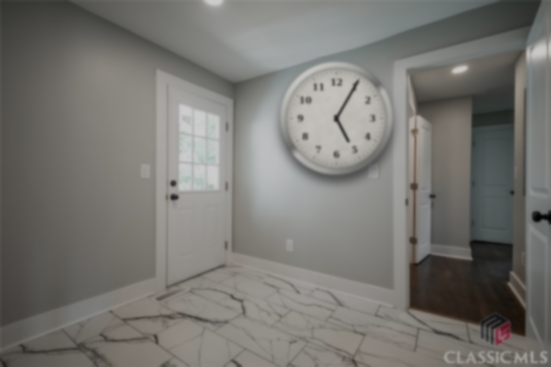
5:05
